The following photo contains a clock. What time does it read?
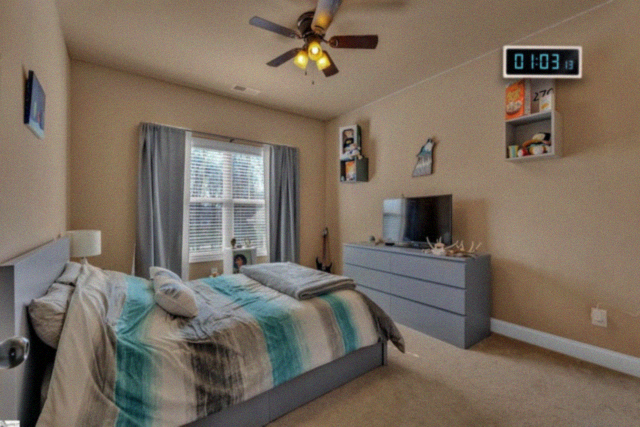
1:03
